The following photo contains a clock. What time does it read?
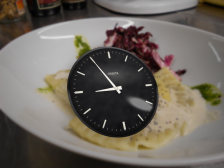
8:55
